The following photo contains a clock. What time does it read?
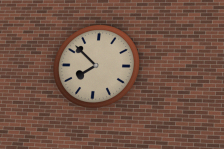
7:52
